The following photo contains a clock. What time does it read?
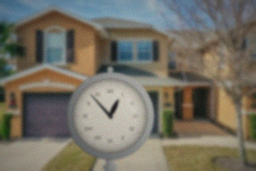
12:53
